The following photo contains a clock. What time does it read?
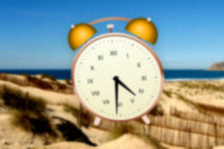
4:31
